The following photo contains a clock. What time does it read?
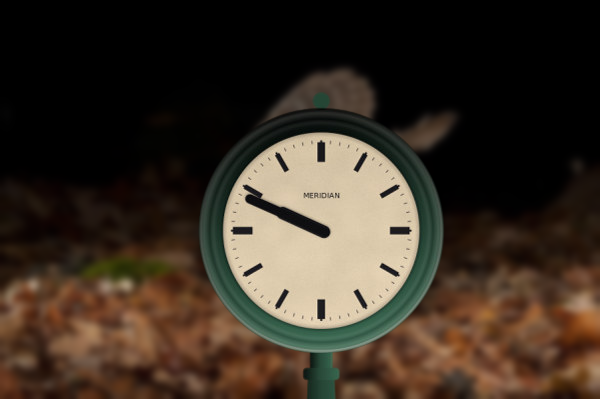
9:49
